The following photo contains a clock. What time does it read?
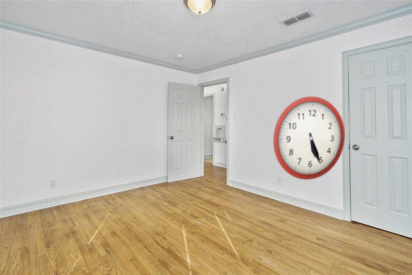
5:26
